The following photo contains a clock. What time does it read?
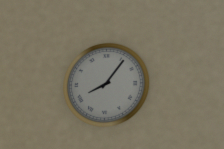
8:06
